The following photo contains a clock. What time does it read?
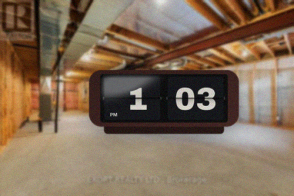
1:03
